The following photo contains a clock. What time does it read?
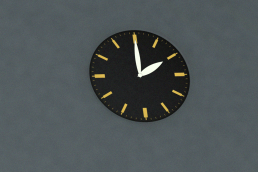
2:00
